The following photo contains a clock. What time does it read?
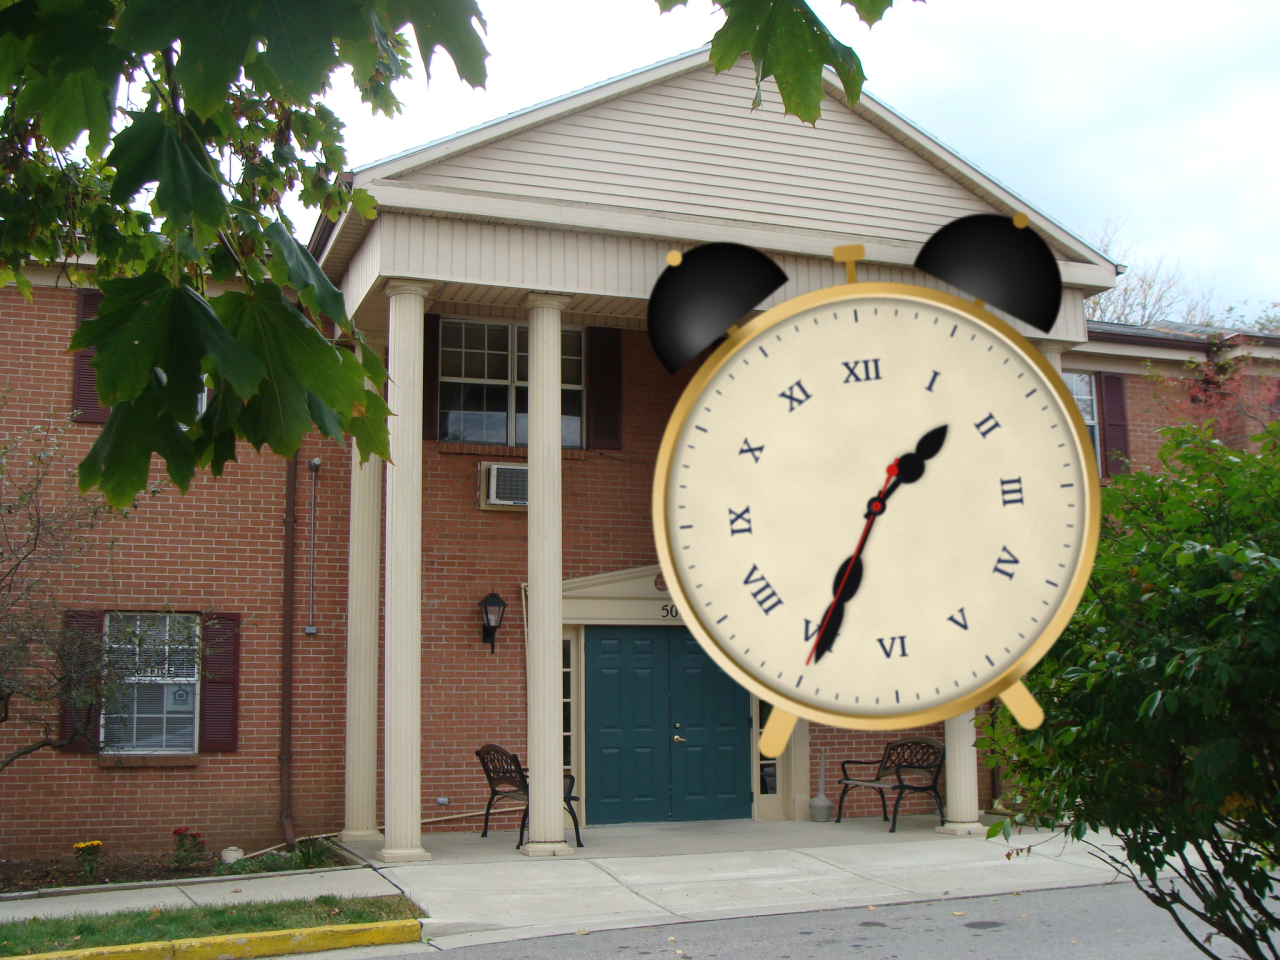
1:34:35
